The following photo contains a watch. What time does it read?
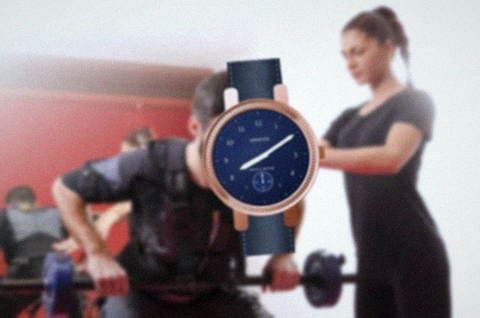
8:10
